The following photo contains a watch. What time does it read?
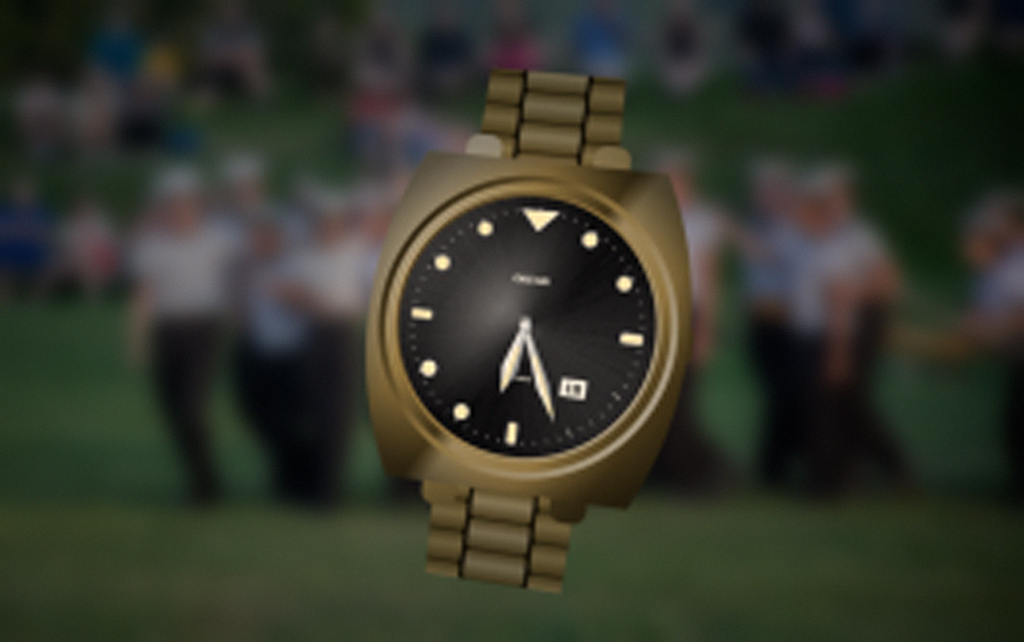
6:26
